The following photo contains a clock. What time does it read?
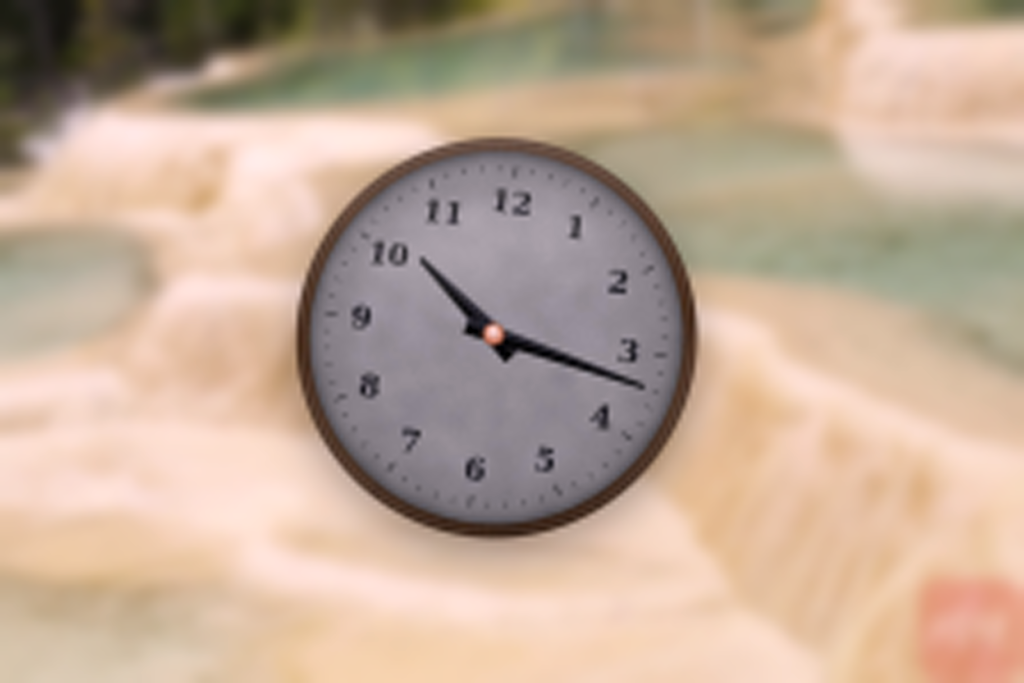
10:17
